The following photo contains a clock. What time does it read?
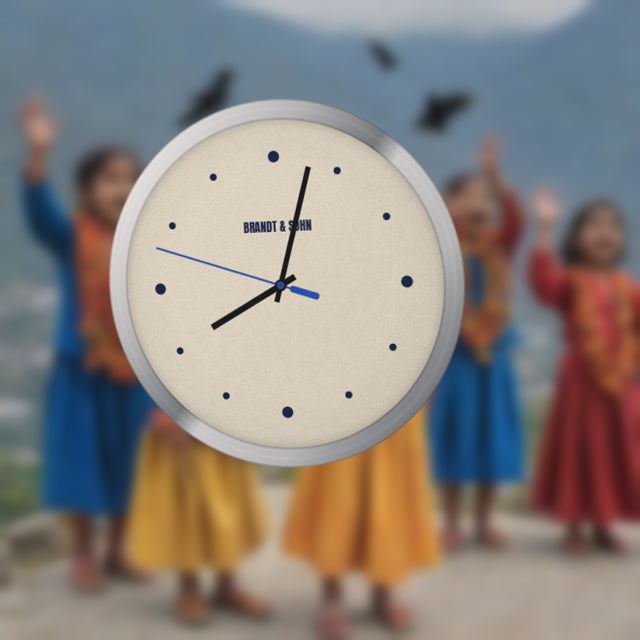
8:02:48
